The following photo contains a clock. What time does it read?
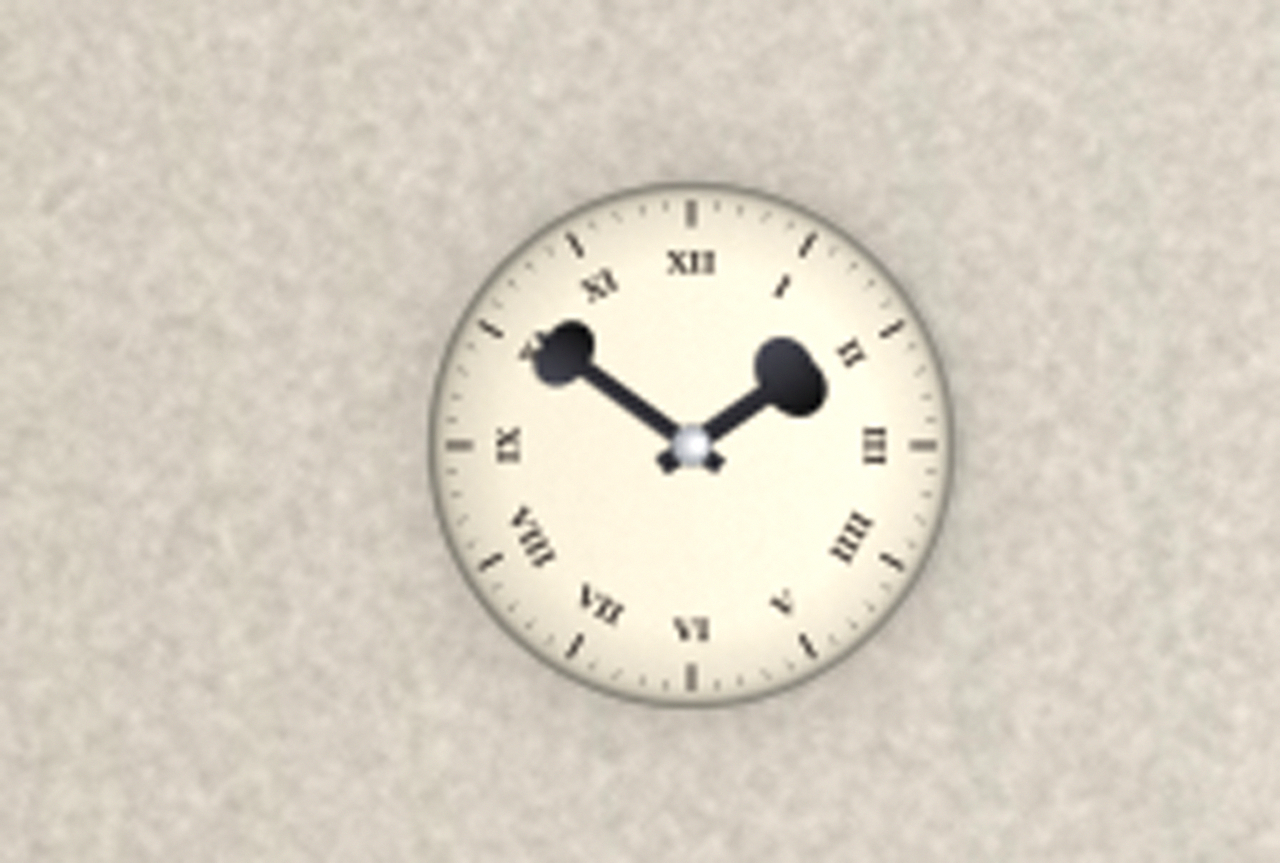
1:51
